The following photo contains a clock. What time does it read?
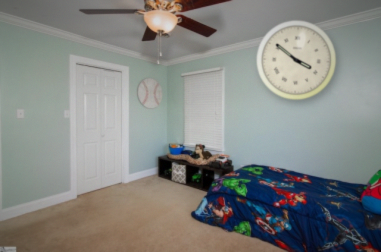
3:51
